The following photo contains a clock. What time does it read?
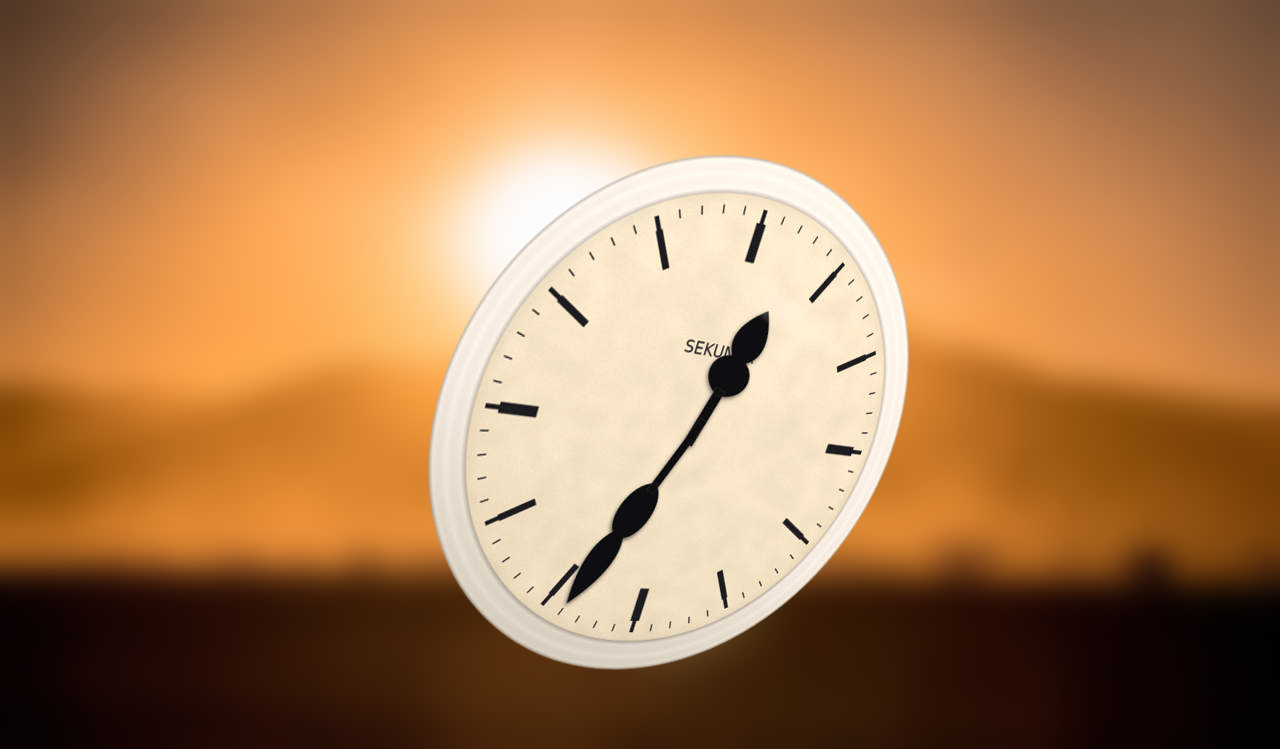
12:34
